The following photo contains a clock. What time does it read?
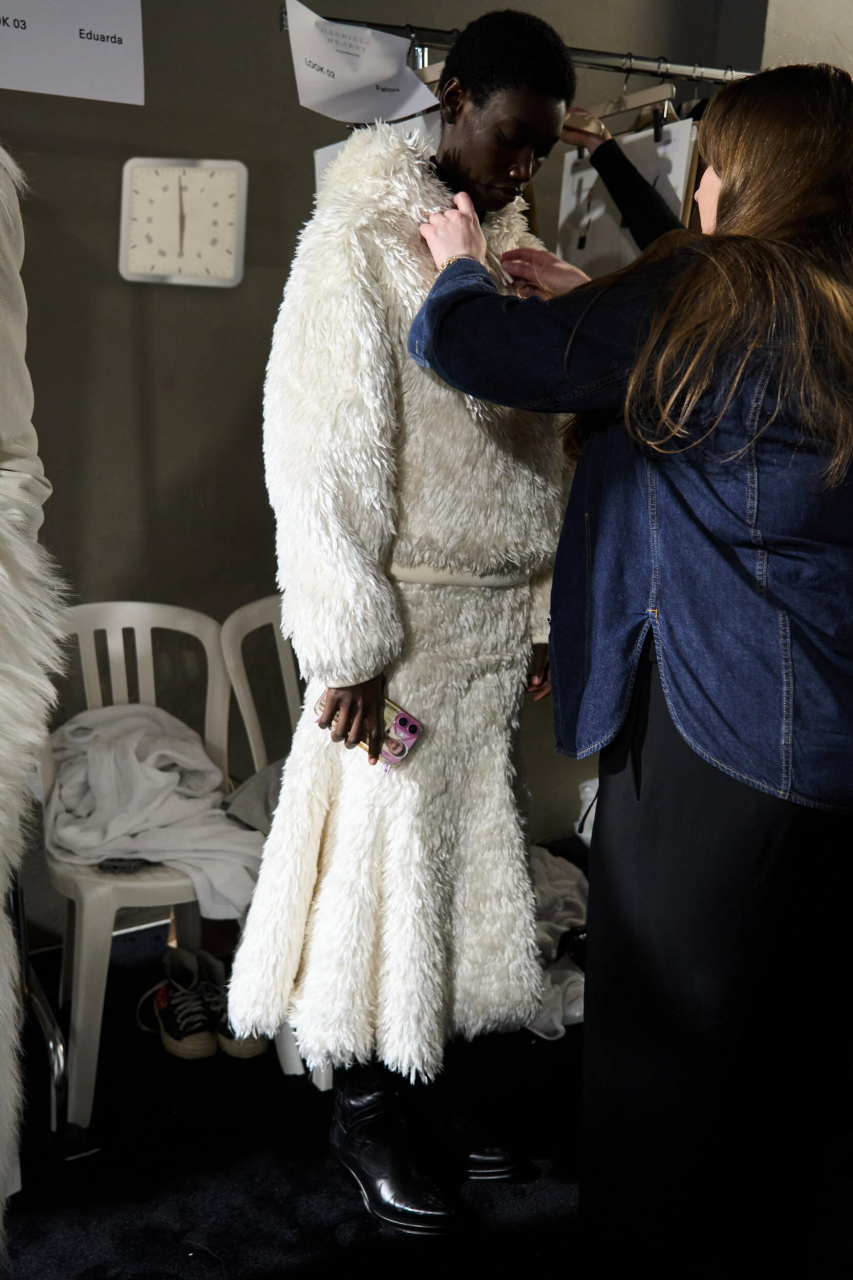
5:59
